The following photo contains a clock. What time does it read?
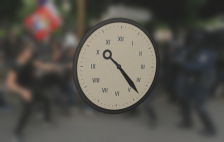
10:23
